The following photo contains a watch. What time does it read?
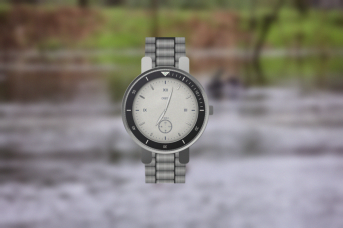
7:03
